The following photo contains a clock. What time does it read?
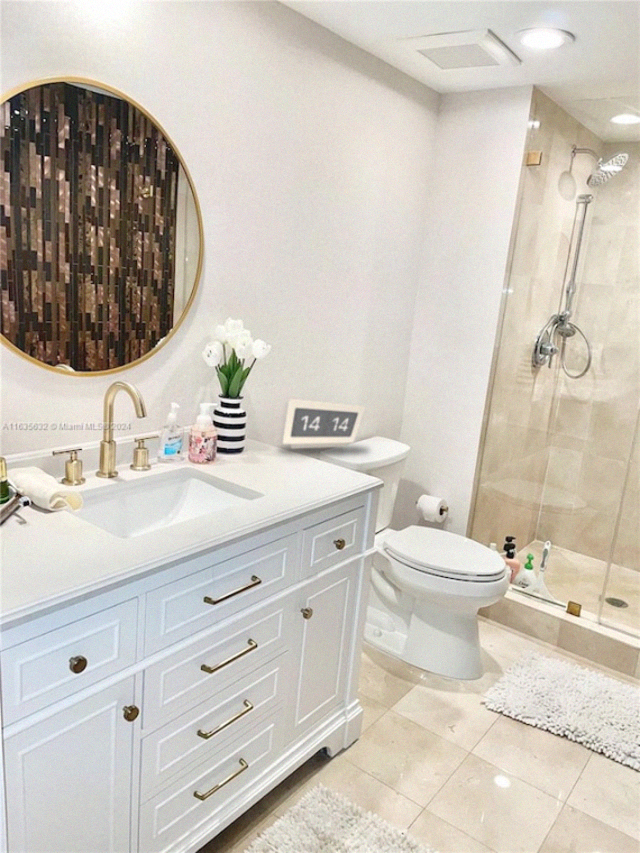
14:14
